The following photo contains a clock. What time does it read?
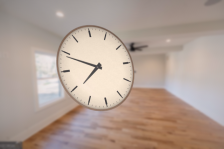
7:49
